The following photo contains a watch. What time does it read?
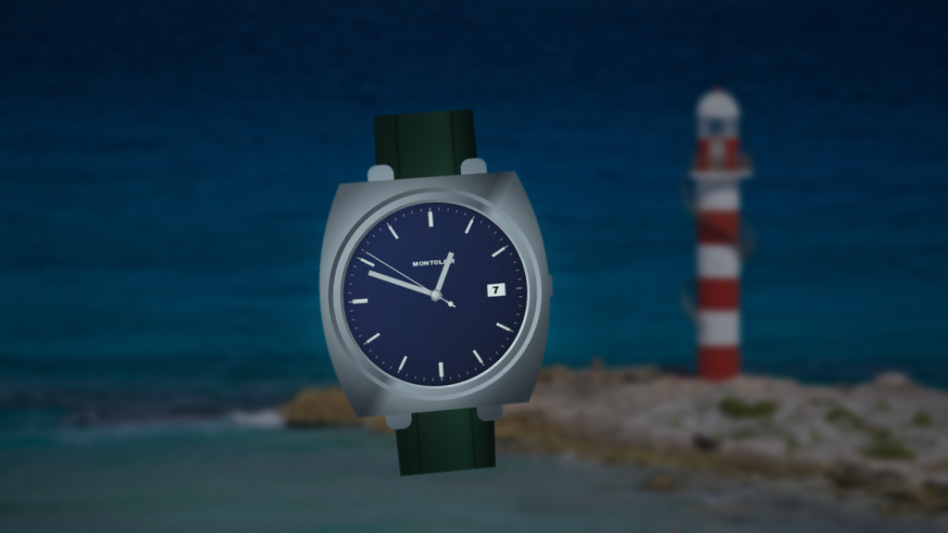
12:48:51
